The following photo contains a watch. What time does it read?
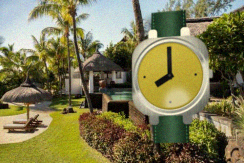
8:00
